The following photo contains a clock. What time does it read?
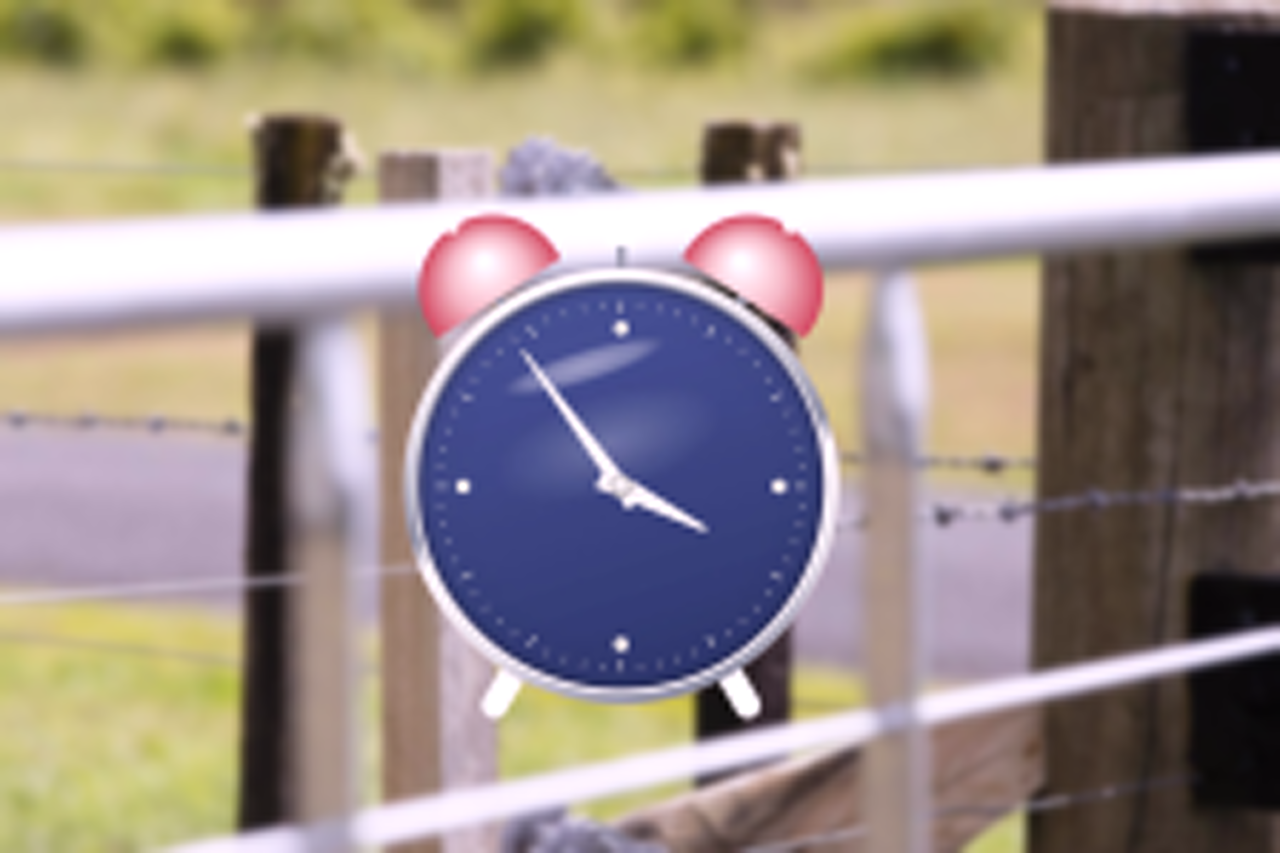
3:54
